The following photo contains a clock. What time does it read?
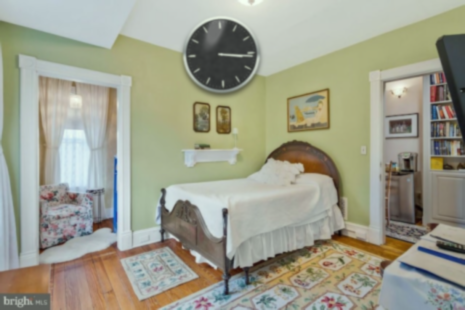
3:16
